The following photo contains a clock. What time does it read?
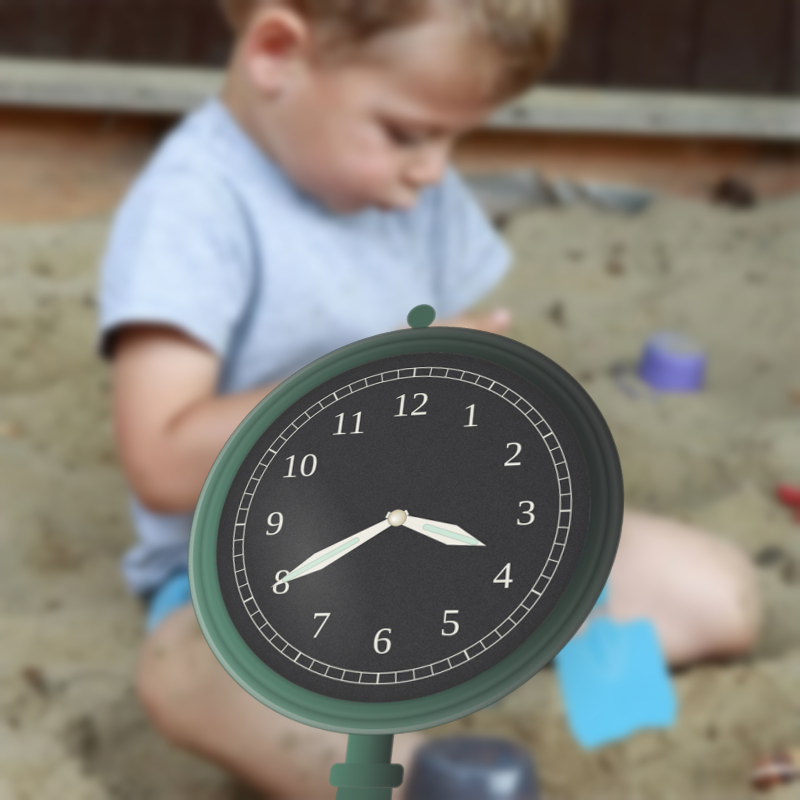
3:40
